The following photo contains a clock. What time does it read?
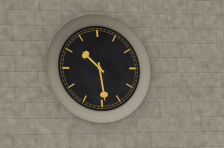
10:29
